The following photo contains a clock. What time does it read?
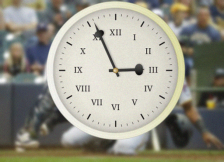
2:56
